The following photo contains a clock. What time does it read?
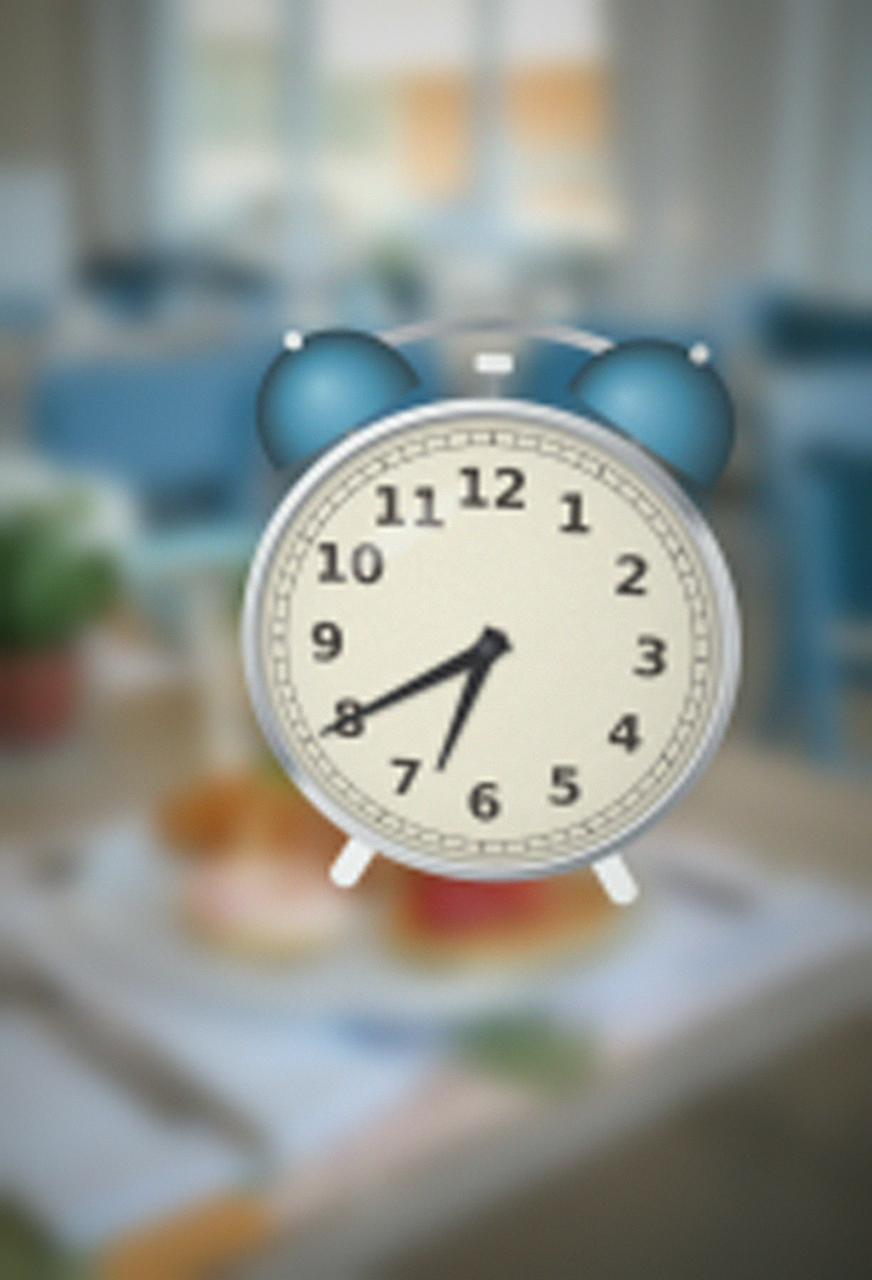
6:40
